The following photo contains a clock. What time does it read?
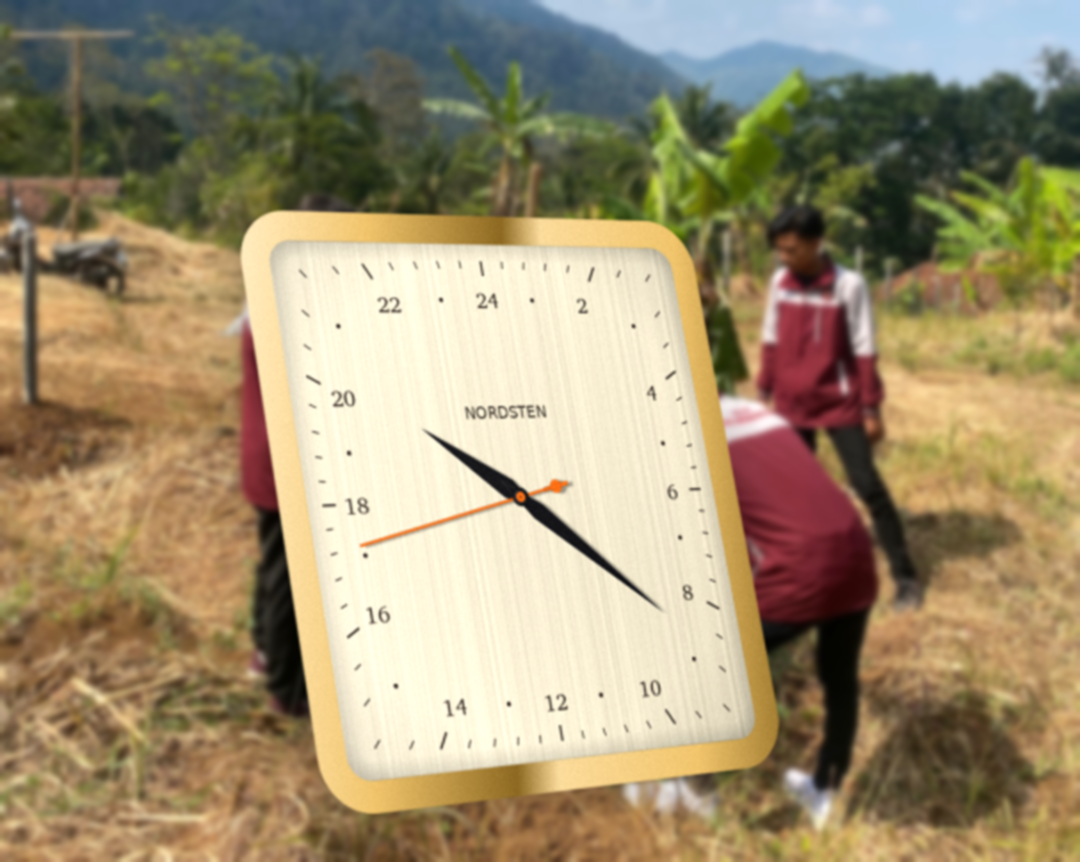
20:21:43
